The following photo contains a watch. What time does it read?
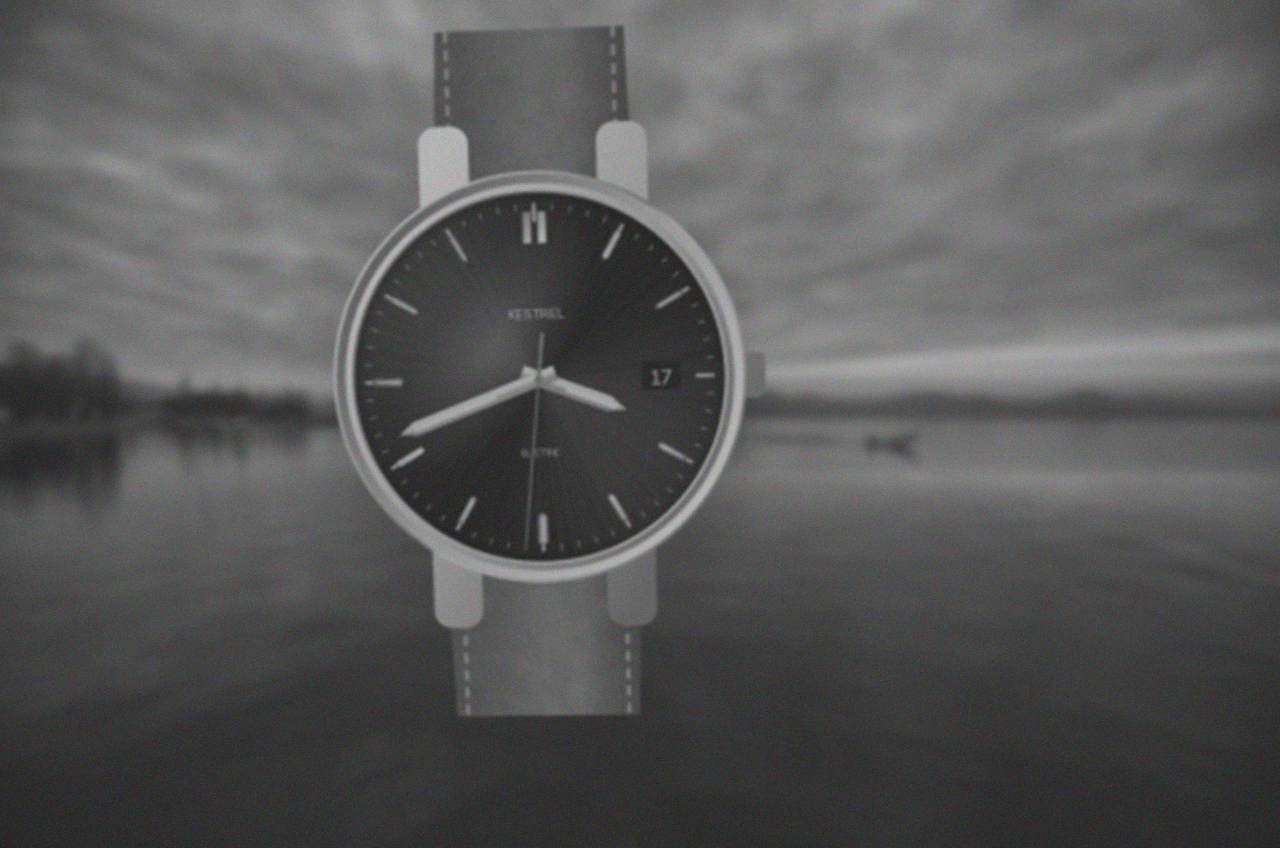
3:41:31
